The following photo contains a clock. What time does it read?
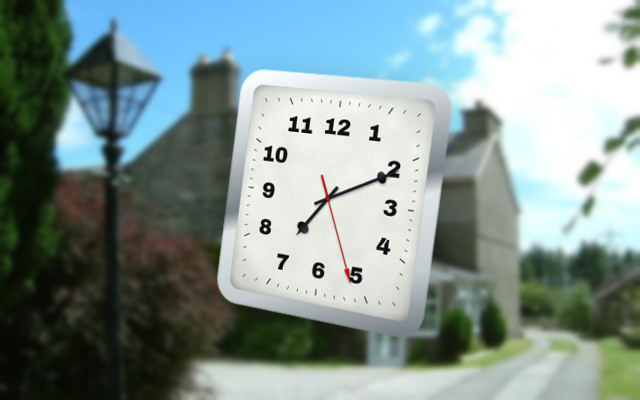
7:10:26
